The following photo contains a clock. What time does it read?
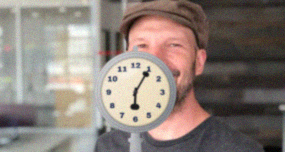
6:05
